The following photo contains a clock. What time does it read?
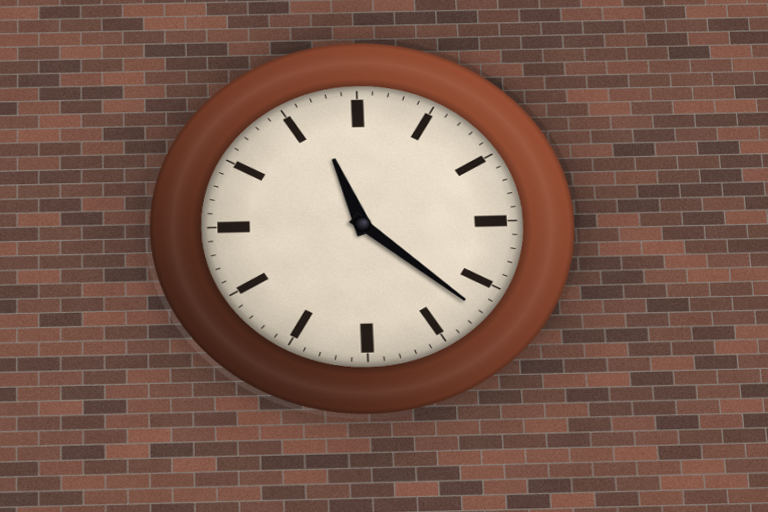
11:22
